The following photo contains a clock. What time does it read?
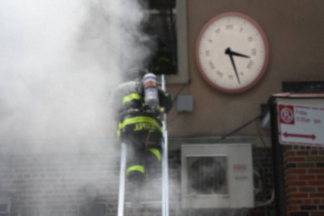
3:27
